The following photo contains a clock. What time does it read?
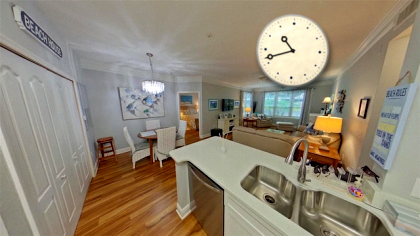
10:42
